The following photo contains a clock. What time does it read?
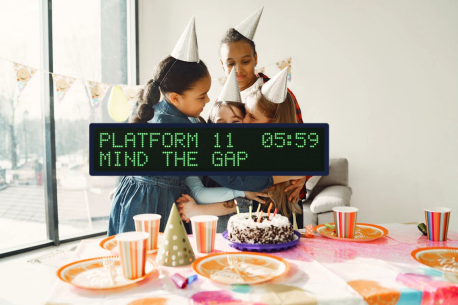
5:59
